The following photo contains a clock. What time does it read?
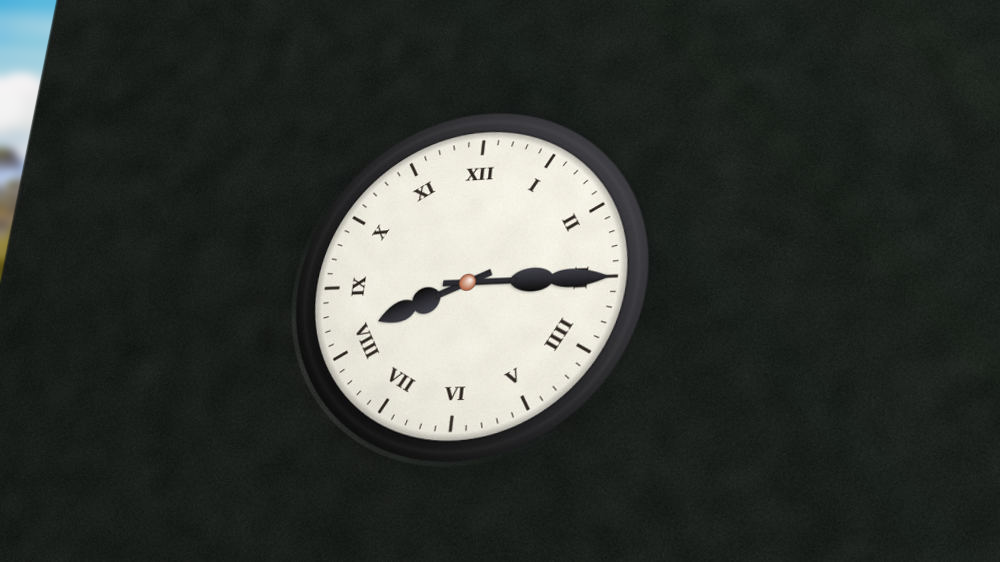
8:15
